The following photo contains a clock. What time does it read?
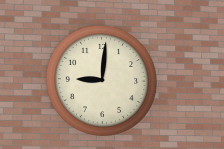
9:01
